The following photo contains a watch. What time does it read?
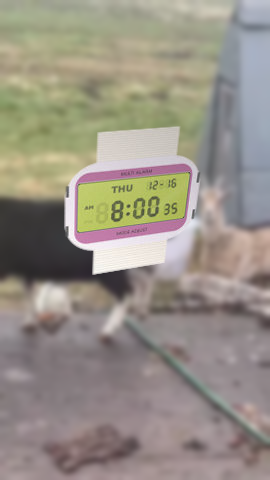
8:00:35
